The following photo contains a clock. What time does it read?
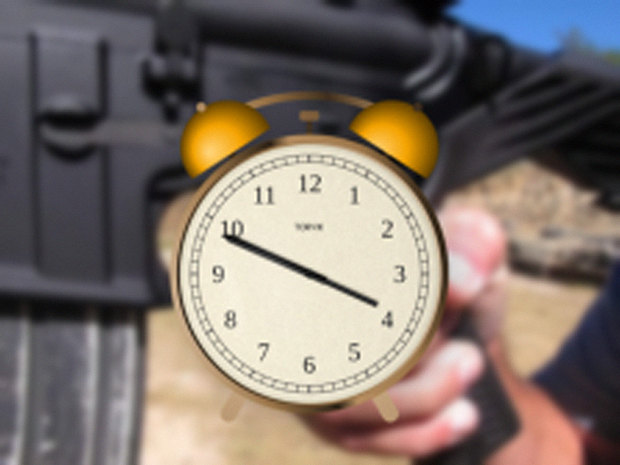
3:49
